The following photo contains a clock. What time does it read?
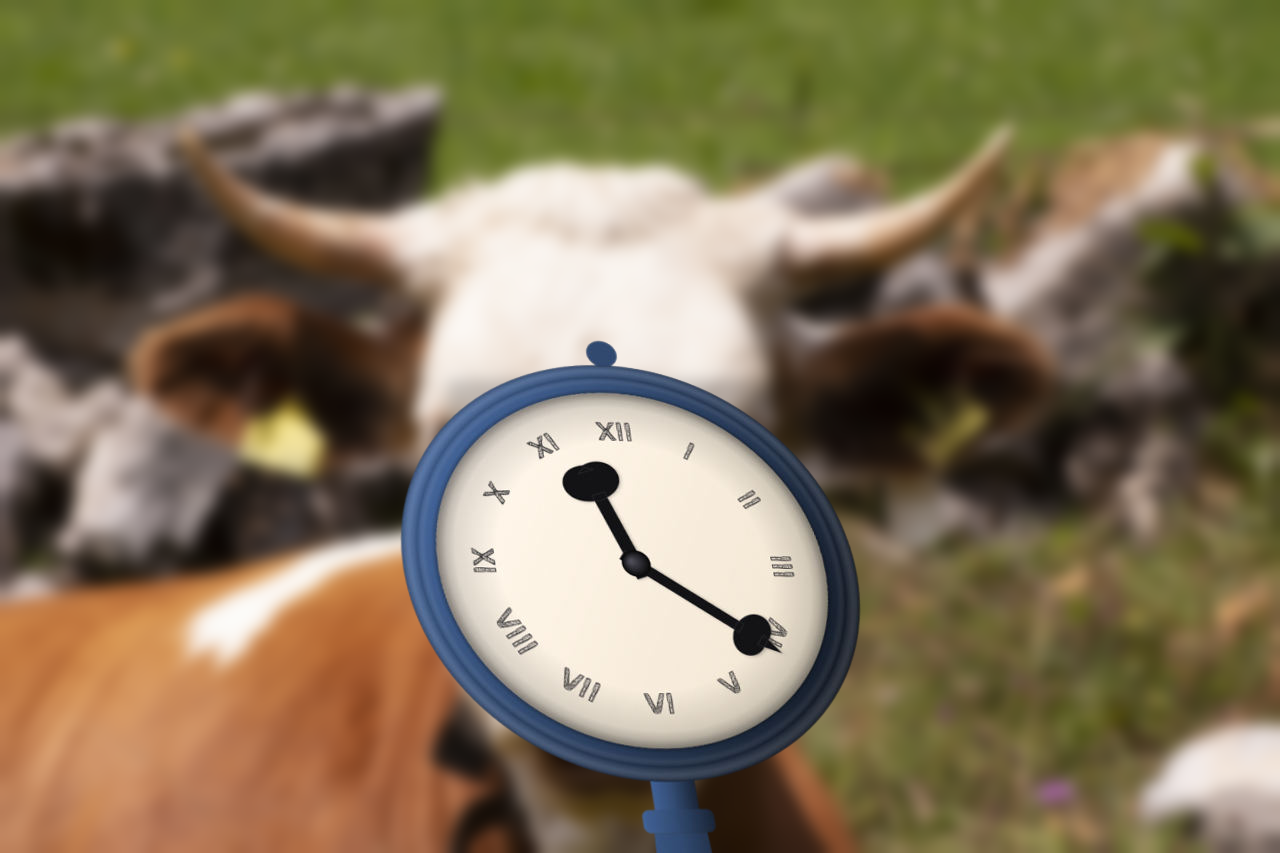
11:21
